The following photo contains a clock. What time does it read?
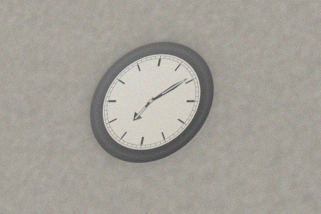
7:09
